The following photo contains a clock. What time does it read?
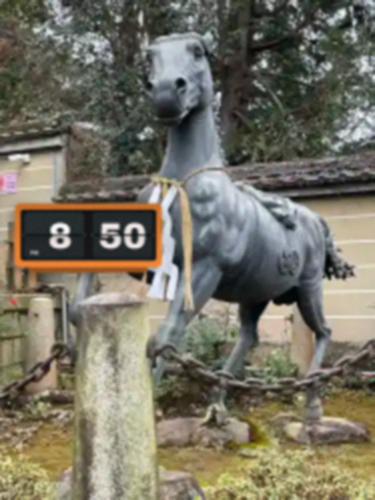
8:50
